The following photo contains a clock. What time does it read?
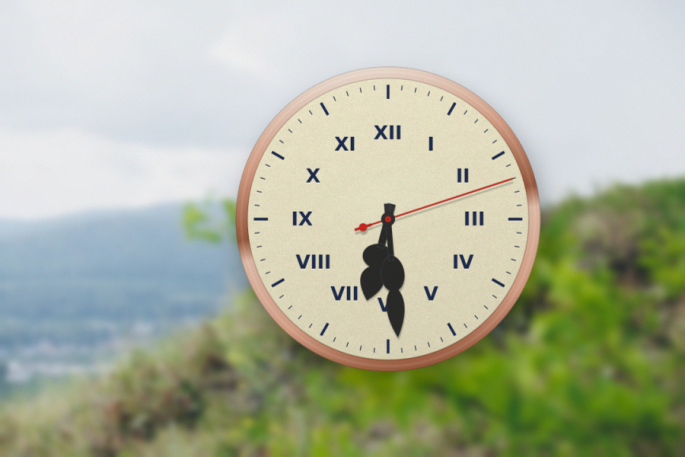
6:29:12
